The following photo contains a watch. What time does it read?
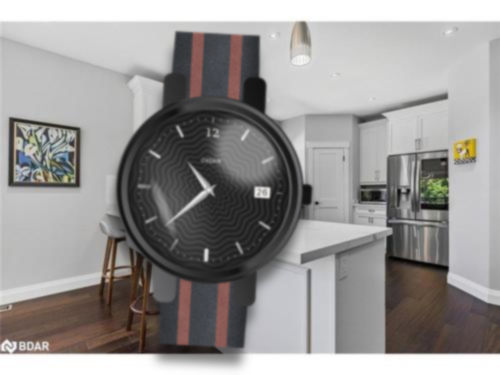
10:38
